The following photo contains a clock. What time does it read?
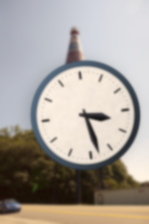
3:28
